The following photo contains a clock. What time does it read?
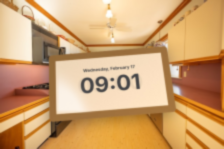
9:01
